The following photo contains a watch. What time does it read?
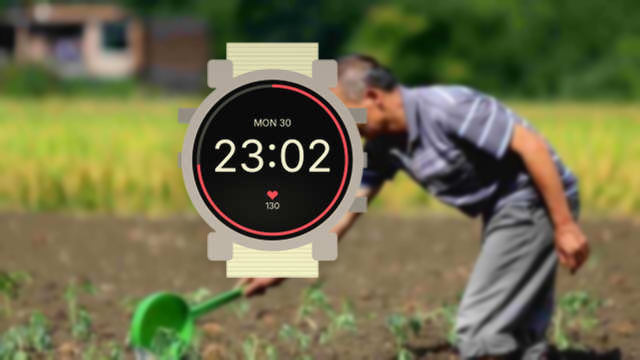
23:02
